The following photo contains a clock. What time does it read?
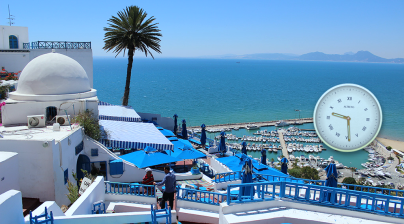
9:29
